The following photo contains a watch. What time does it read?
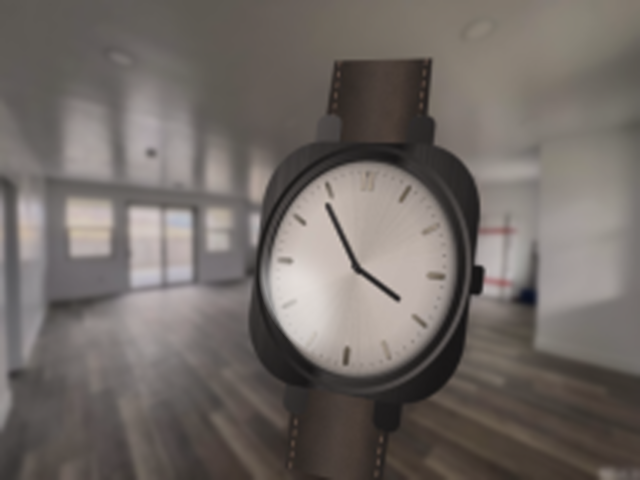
3:54
